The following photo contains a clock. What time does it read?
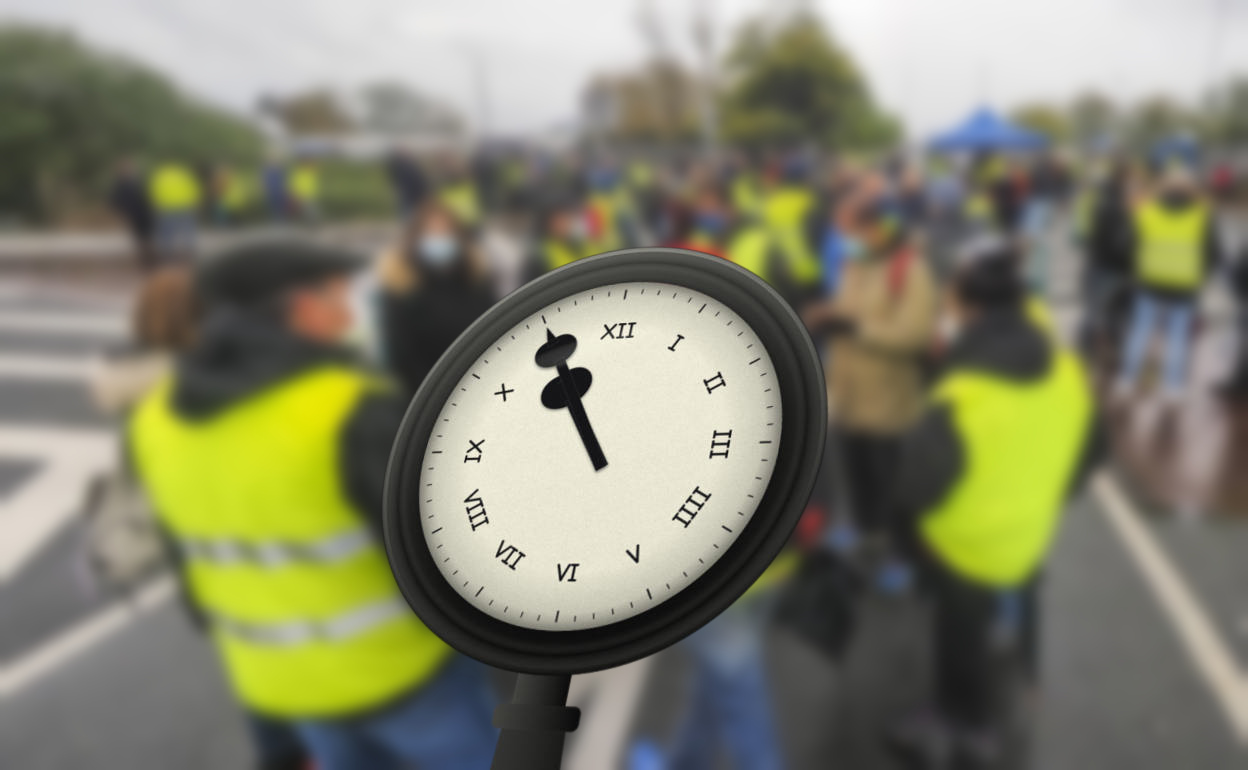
10:55
